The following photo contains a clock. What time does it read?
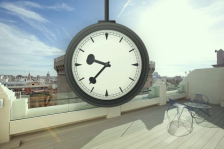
9:37
